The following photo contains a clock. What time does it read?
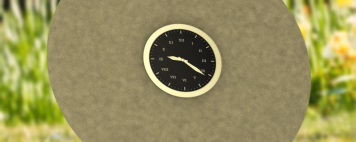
9:21
